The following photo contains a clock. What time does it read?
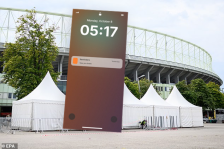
5:17
